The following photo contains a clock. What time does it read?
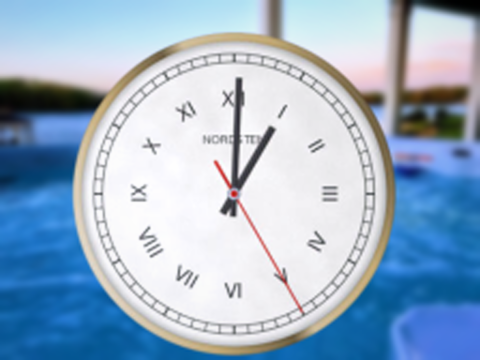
1:00:25
